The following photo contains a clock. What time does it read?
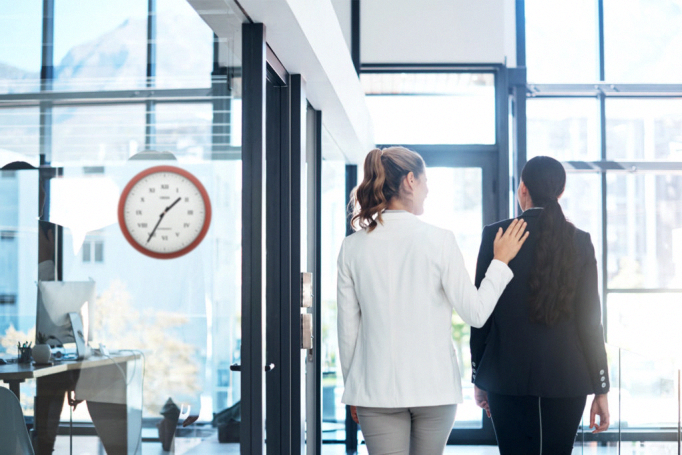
1:35
